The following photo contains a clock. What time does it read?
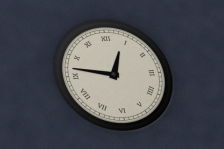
12:47
